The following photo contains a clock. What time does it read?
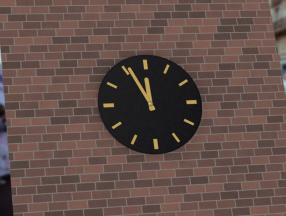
11:56
